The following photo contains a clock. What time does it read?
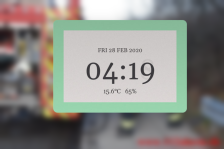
4:19
